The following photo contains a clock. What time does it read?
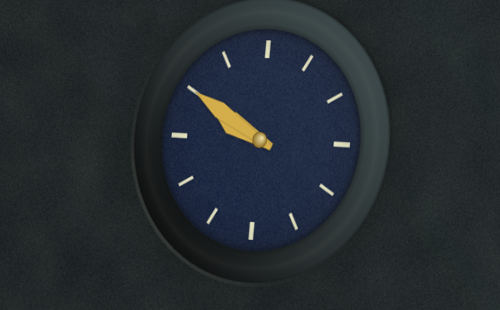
9:50
